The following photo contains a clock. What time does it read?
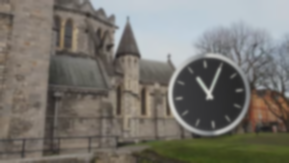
11:05
